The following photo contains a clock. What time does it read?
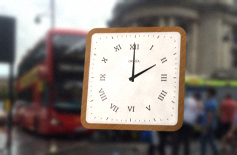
2:00
